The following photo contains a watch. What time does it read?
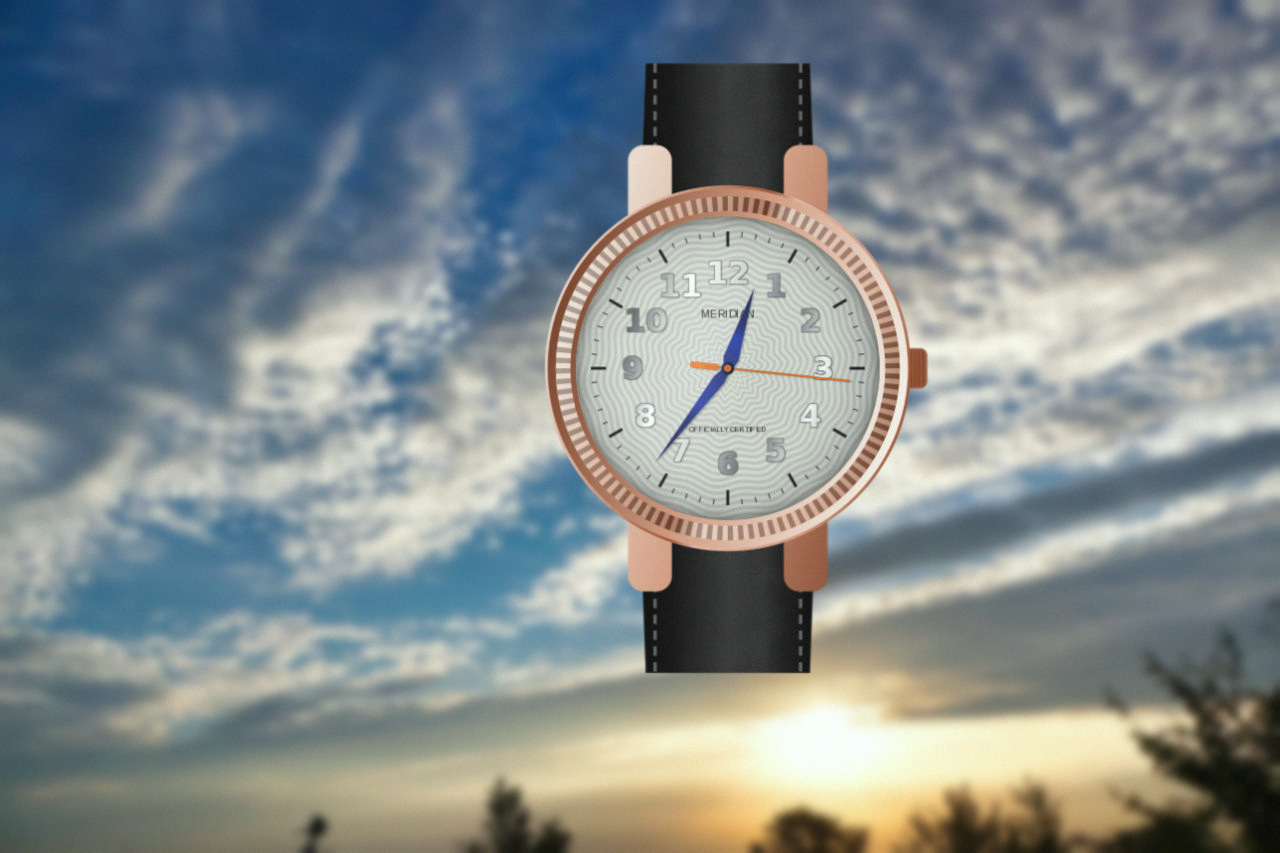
12:36:16
